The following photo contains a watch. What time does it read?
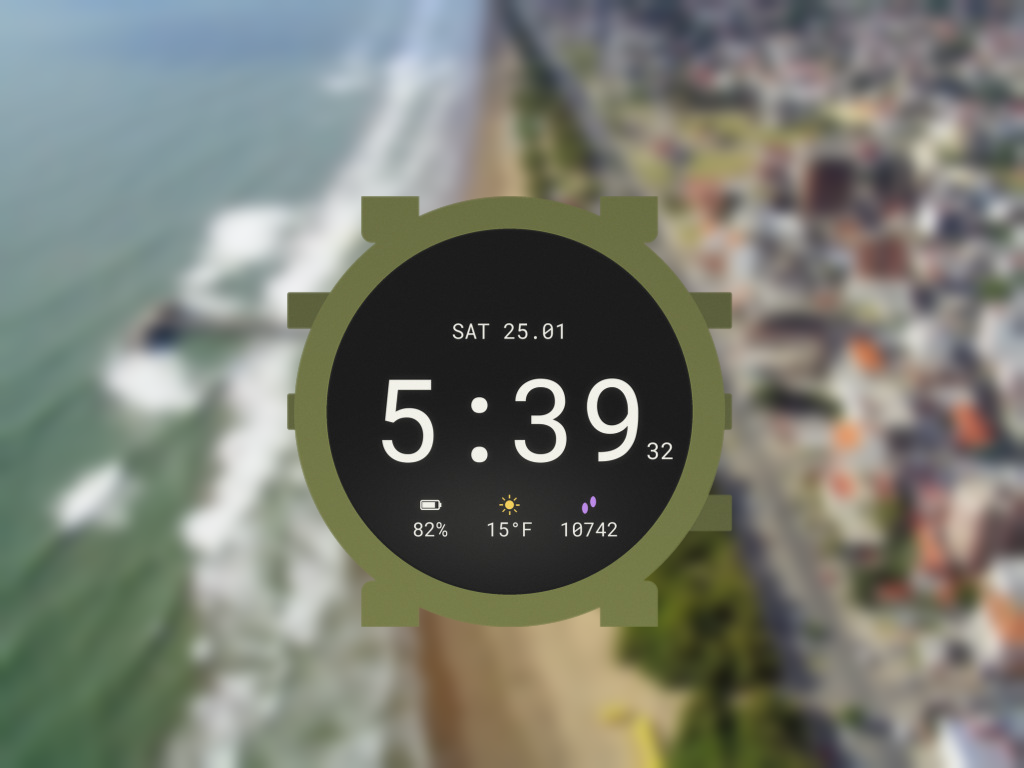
5:39:32
